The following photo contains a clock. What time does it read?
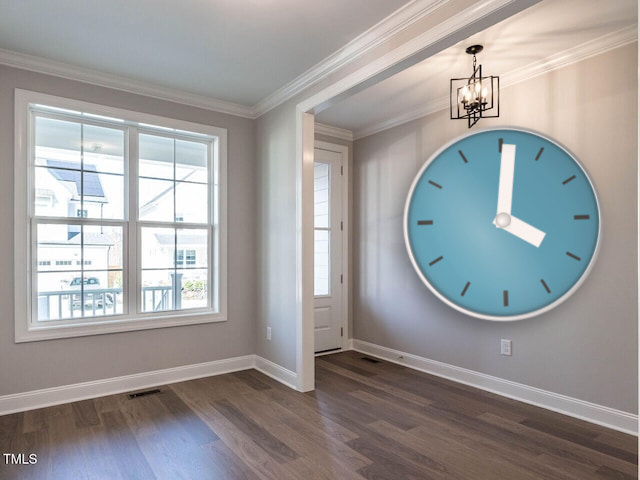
4:01
